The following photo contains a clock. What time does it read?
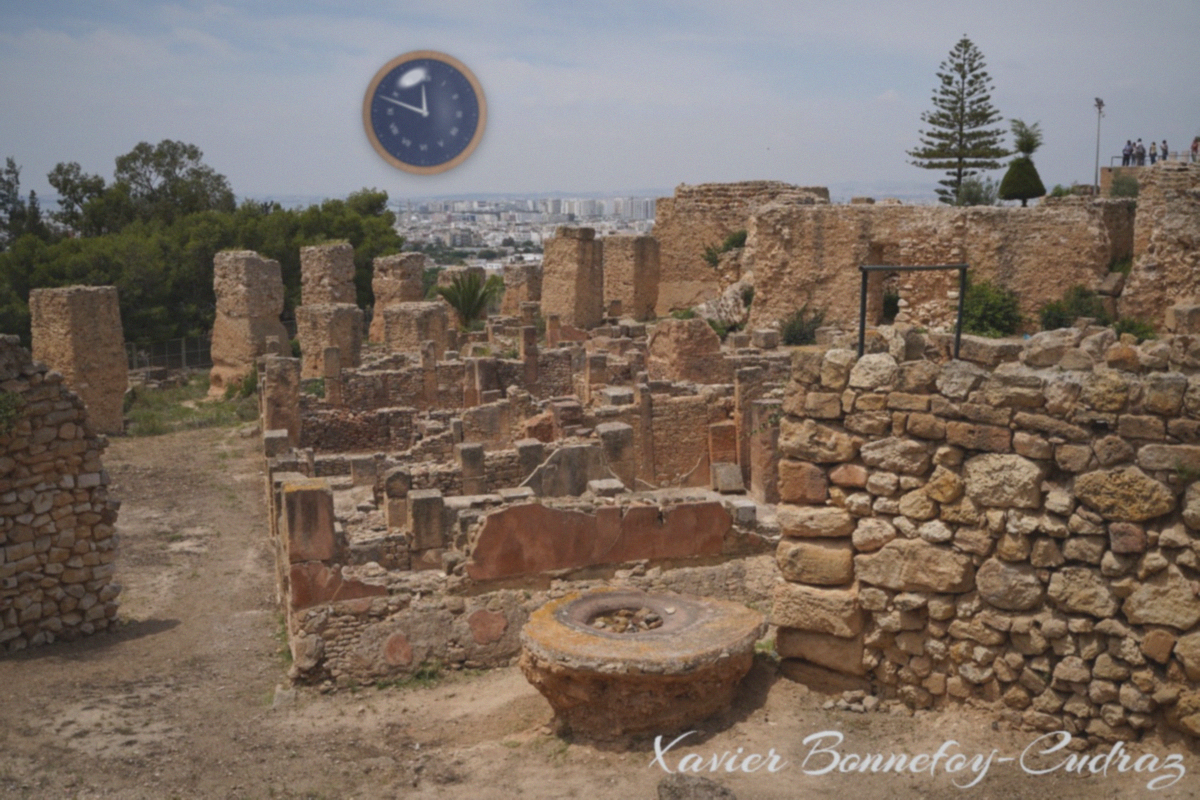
11:48
